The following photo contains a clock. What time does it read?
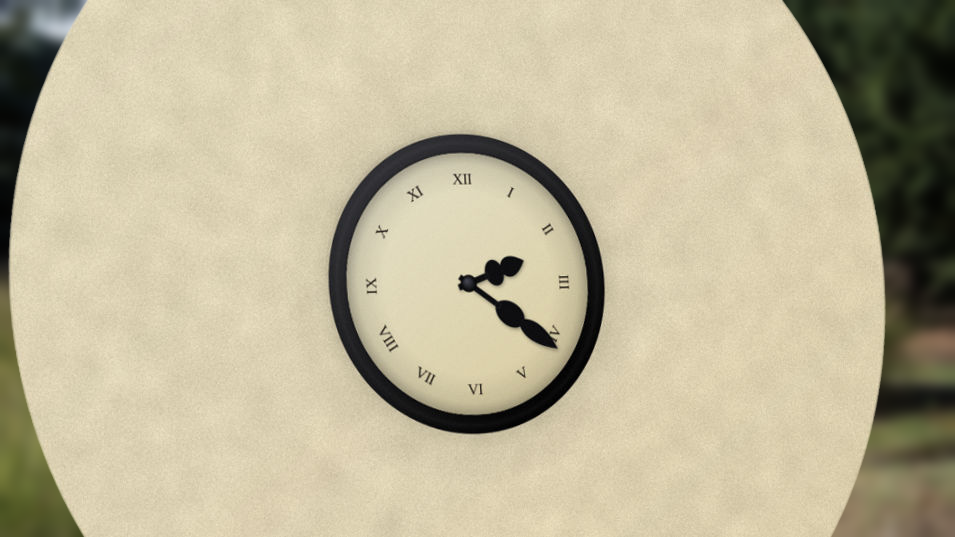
2:21
